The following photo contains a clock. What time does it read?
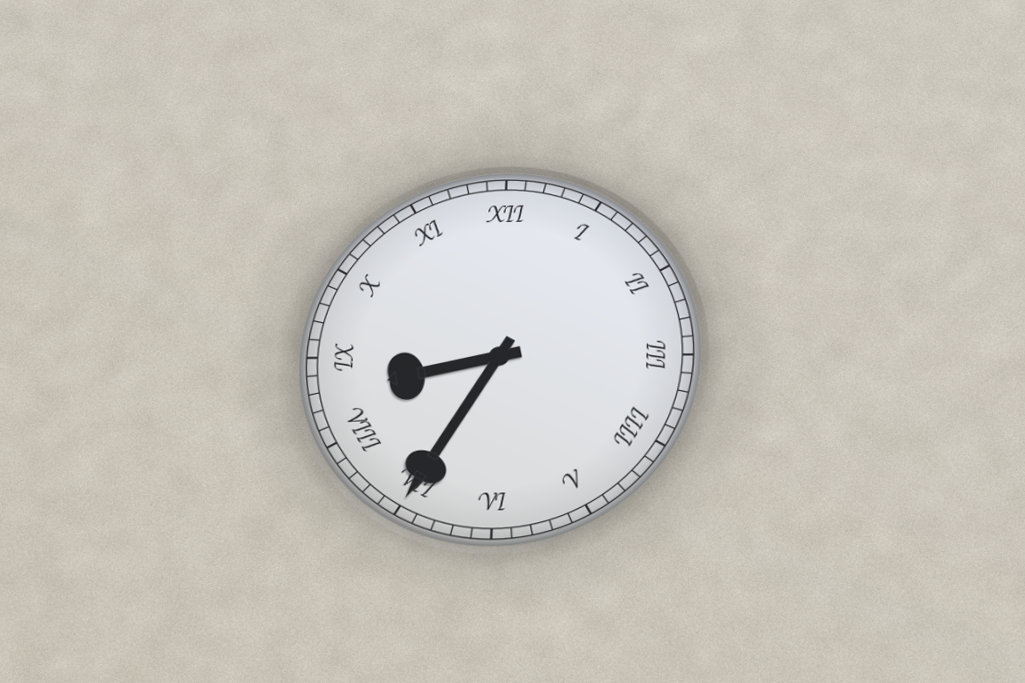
8:35
